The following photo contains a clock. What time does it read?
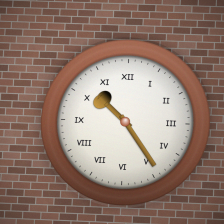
10:24
